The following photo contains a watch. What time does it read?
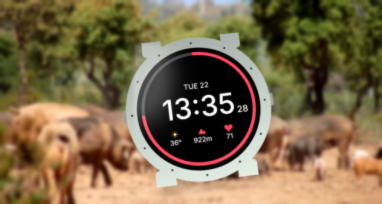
13:35:28
